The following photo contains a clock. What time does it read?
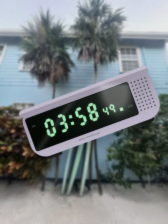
3:58:49
